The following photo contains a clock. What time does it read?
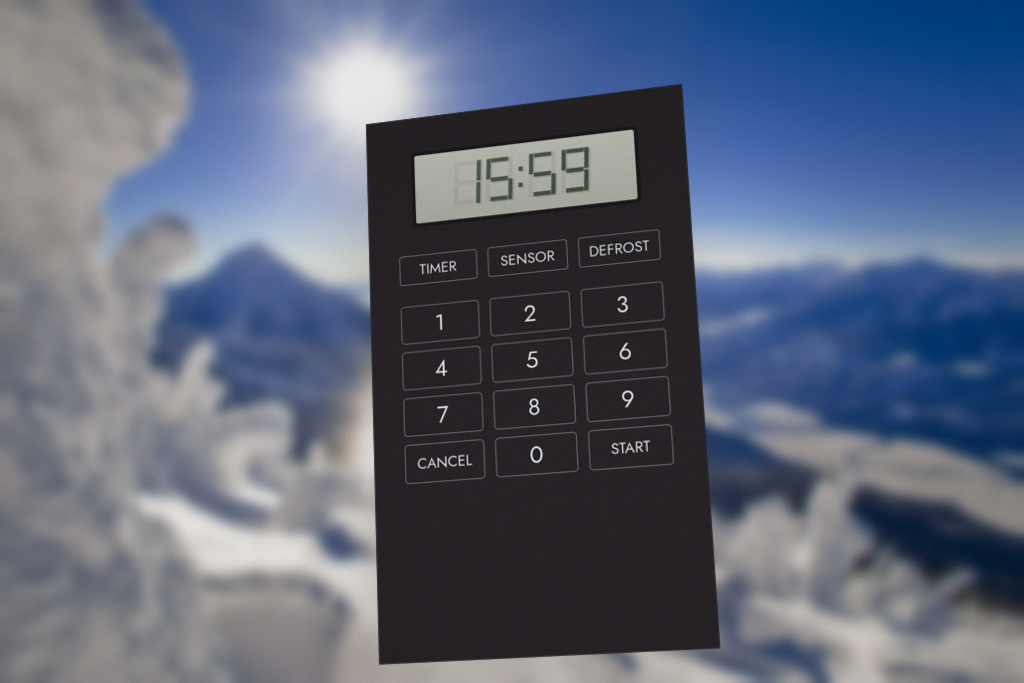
15:59
